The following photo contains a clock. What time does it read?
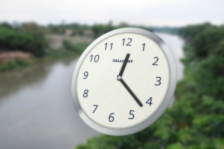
12:22
